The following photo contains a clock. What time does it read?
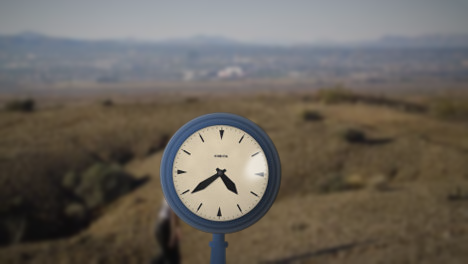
4:39
